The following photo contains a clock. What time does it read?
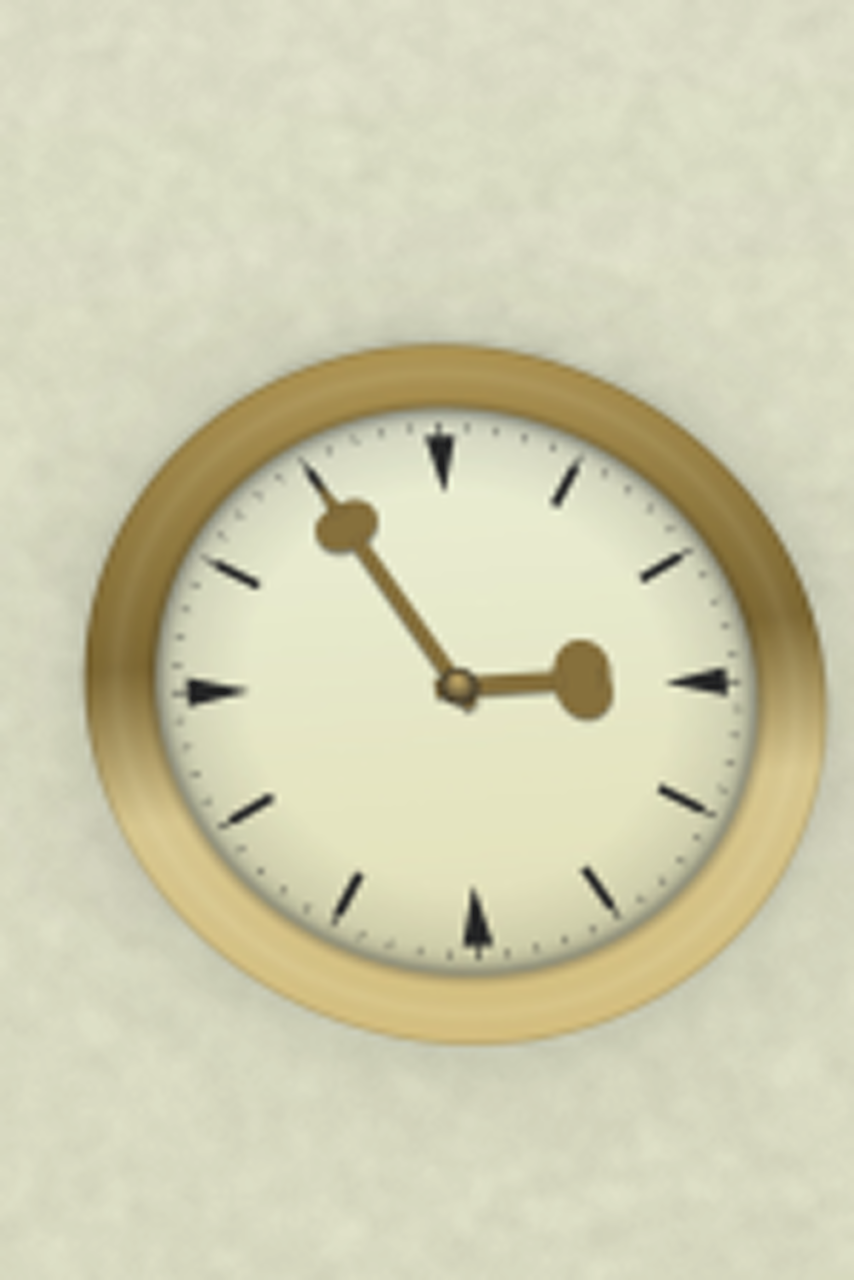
2:55
